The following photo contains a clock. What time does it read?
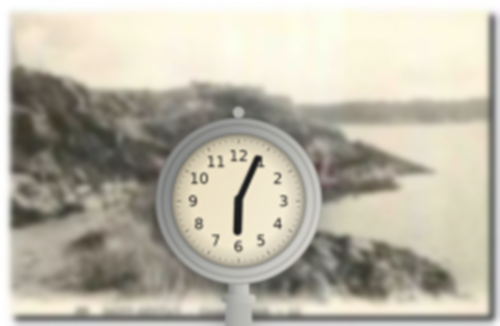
6:04
